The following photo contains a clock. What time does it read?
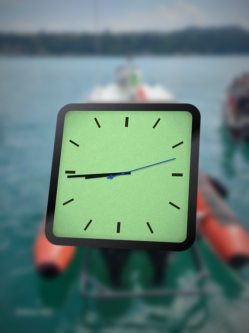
8:44:12
